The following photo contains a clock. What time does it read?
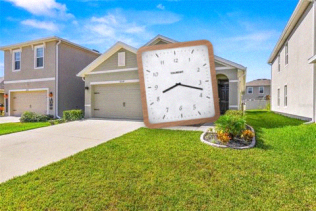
8:18
